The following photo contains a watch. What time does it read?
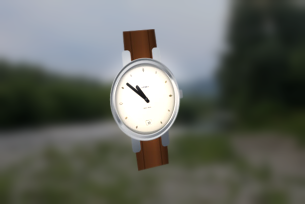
10:52
